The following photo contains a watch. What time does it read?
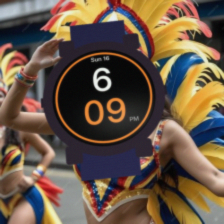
6:09
